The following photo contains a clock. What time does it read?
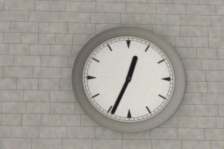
12:34
